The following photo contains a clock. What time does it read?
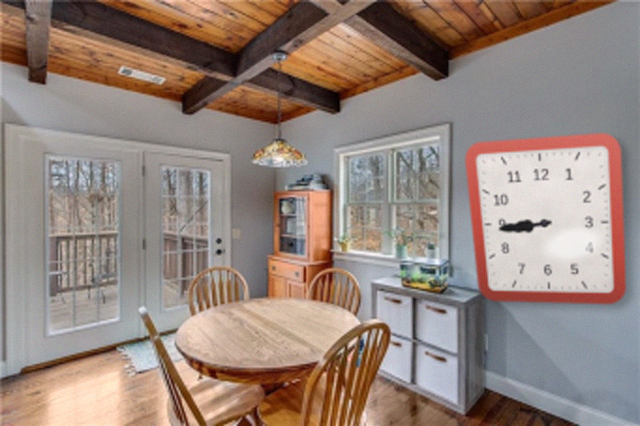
8:44
